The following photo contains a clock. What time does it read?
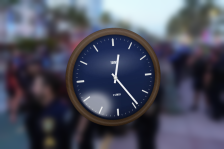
12:24
